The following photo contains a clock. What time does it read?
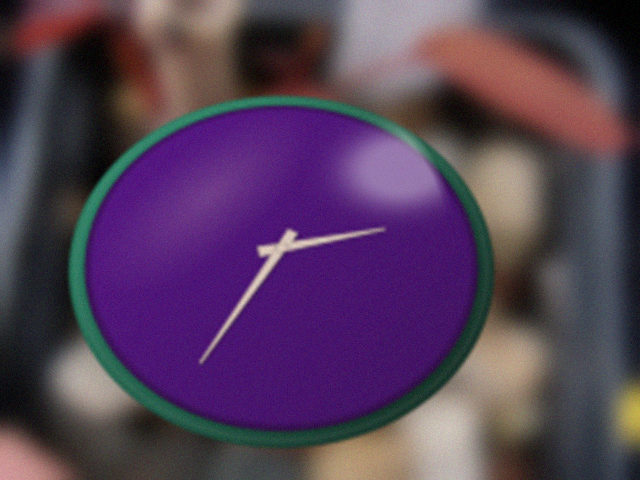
2:35
